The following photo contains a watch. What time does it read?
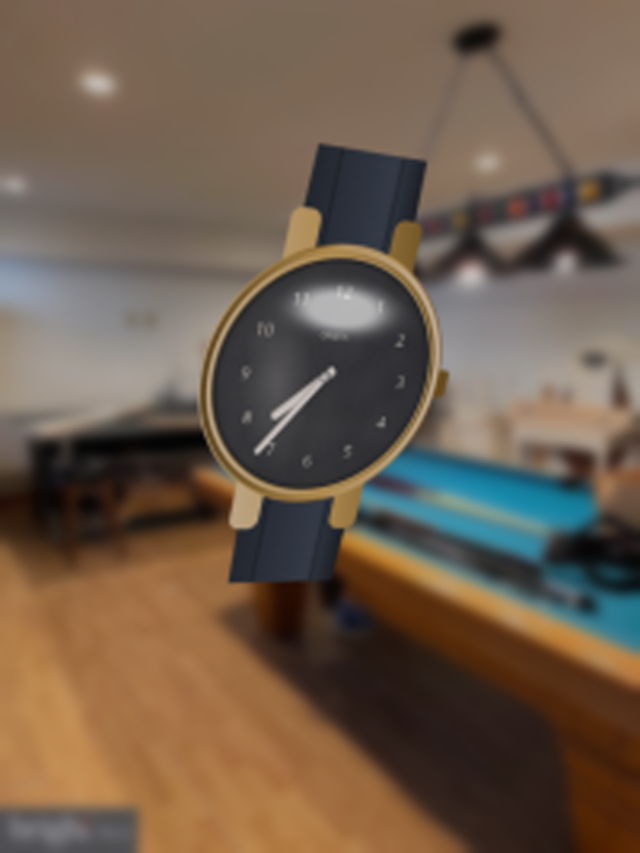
7:36
